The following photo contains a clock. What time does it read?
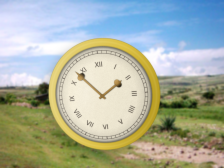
1:53
